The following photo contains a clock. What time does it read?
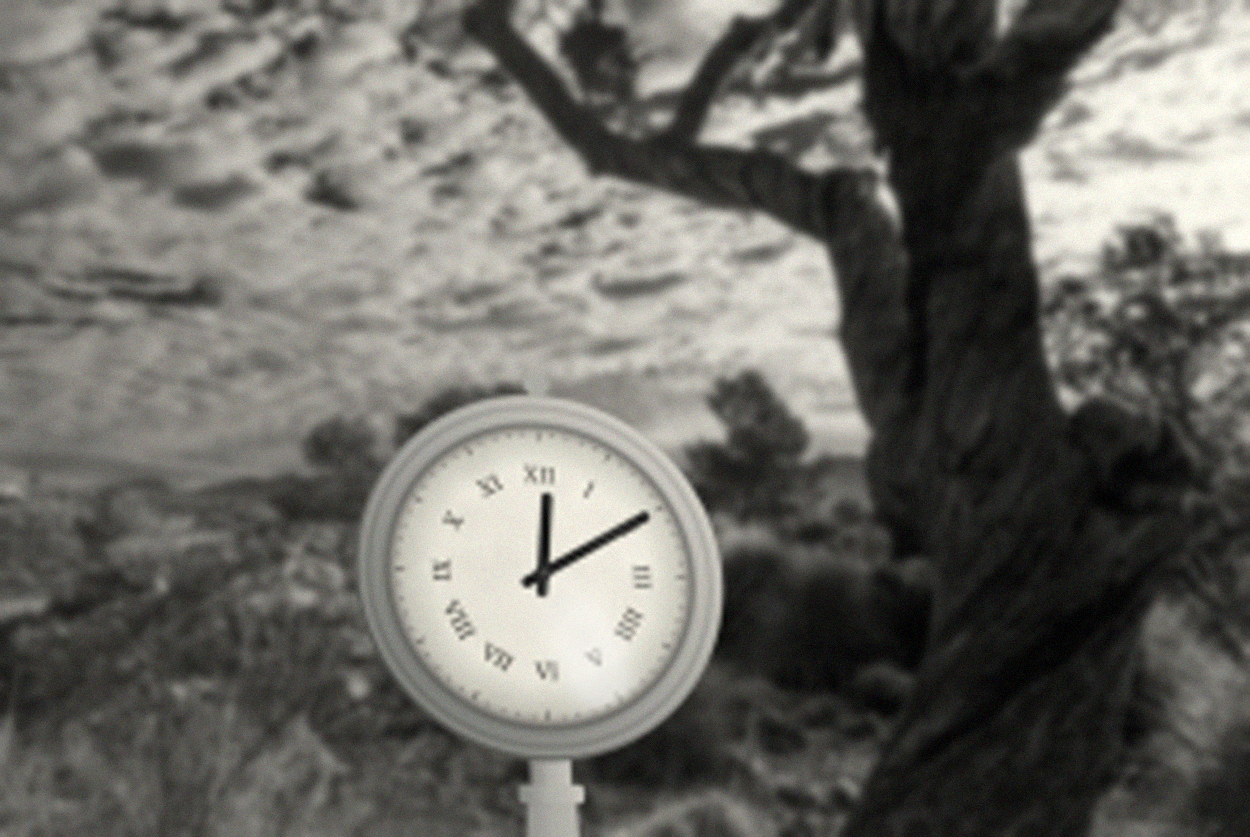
12:10
